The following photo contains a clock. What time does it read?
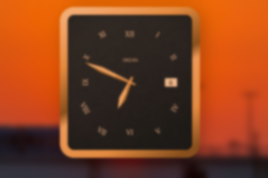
6:49
